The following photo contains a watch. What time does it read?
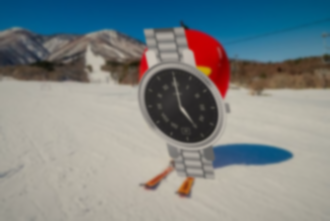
5:00
